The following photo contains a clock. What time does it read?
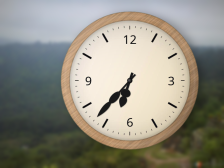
6:37
